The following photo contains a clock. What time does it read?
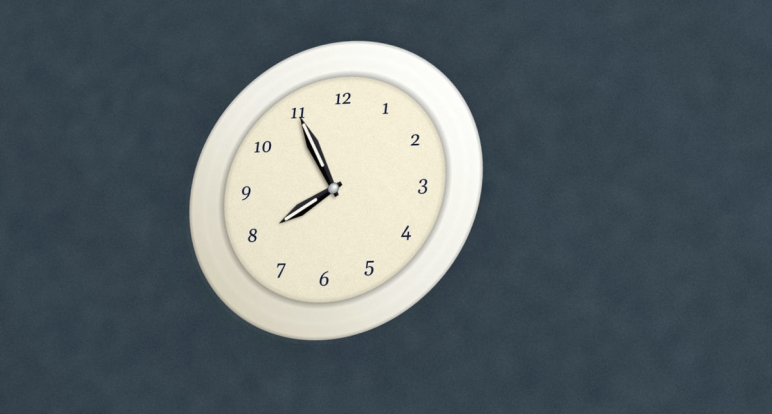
7:55
